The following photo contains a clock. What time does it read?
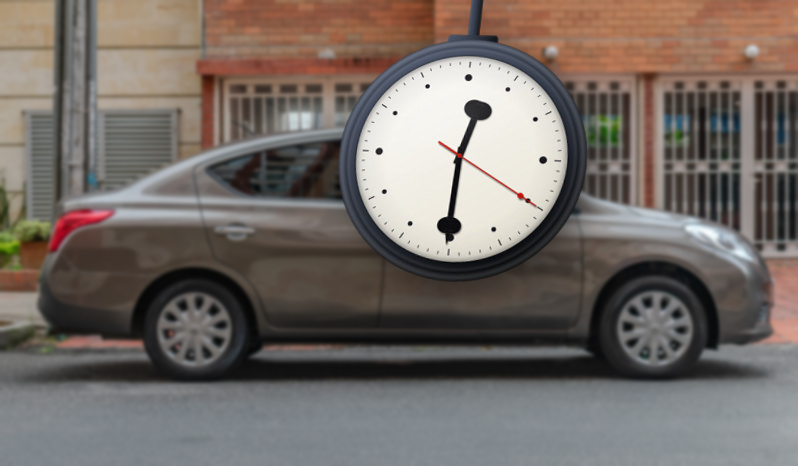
12:30:20
